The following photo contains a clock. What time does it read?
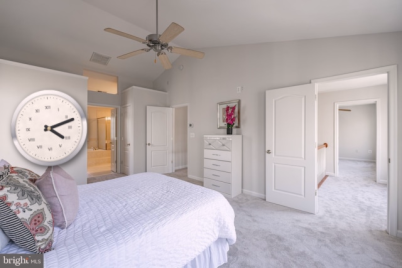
4:12
